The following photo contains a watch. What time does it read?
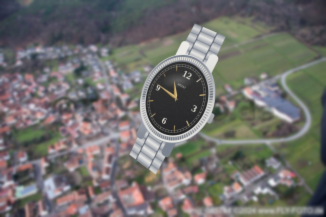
10:46
